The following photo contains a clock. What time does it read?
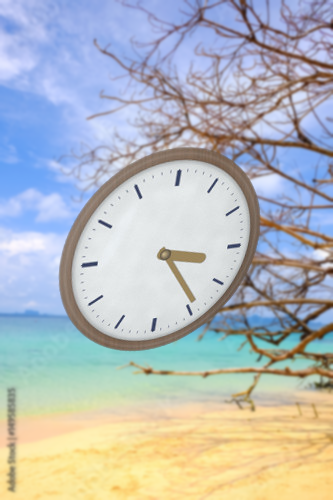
3:24
